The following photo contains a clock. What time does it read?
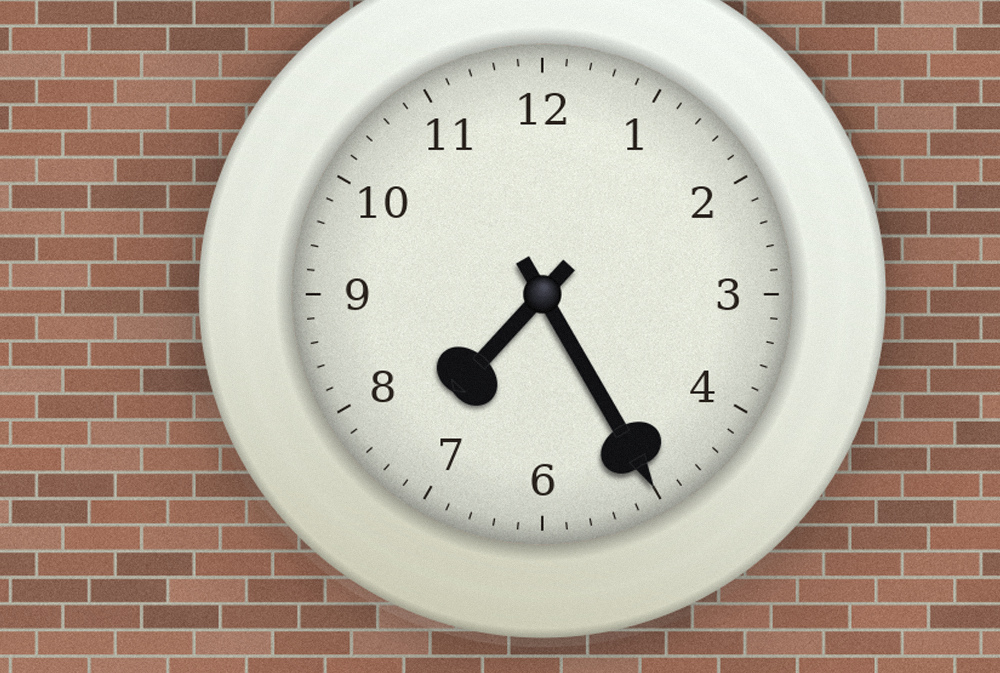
7:25
